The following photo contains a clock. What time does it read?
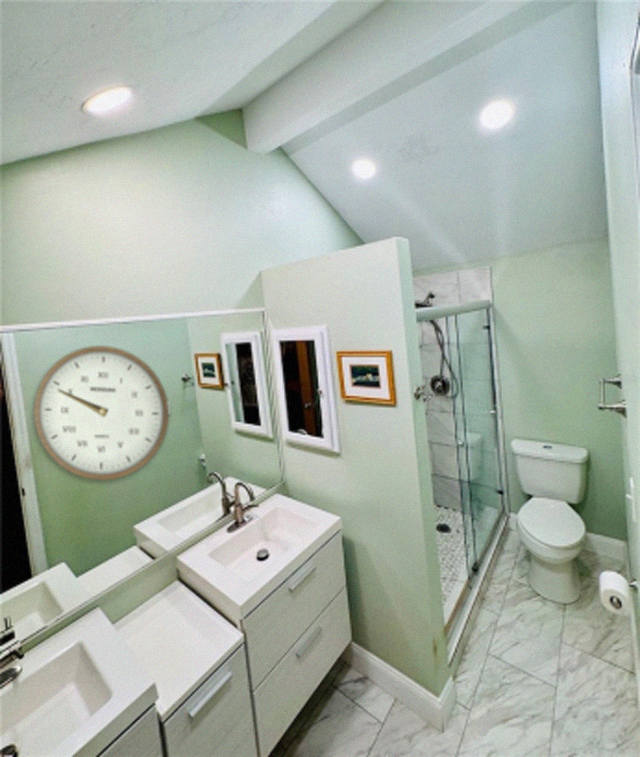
9:49
